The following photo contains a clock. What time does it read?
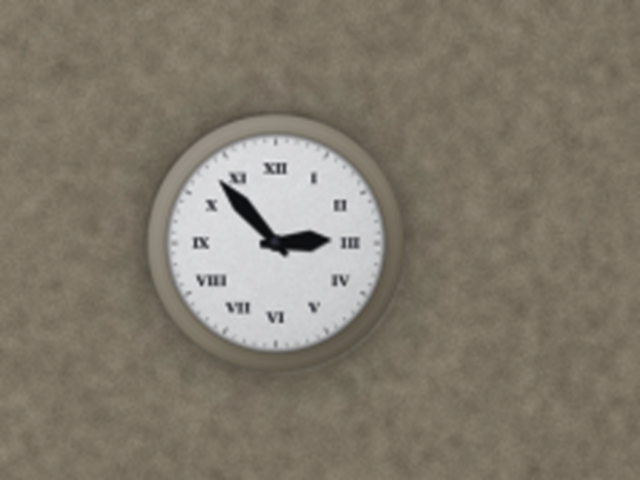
2:53
